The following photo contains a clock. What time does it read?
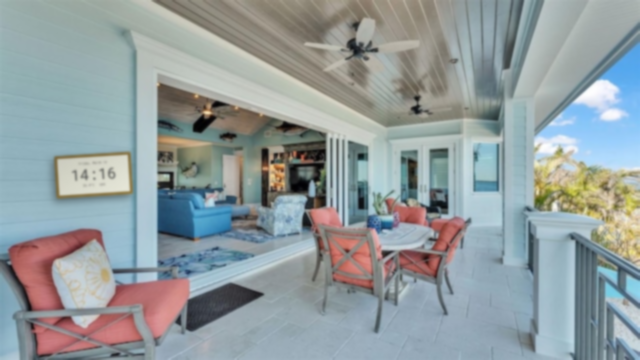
14:16
